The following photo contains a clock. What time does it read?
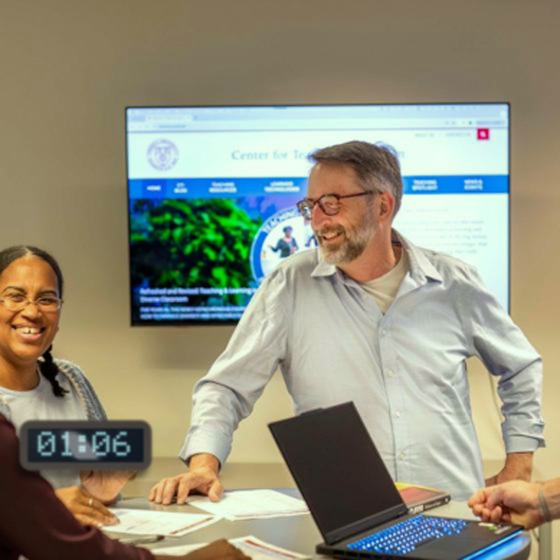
1:06
